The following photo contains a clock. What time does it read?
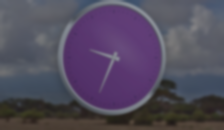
9:34
